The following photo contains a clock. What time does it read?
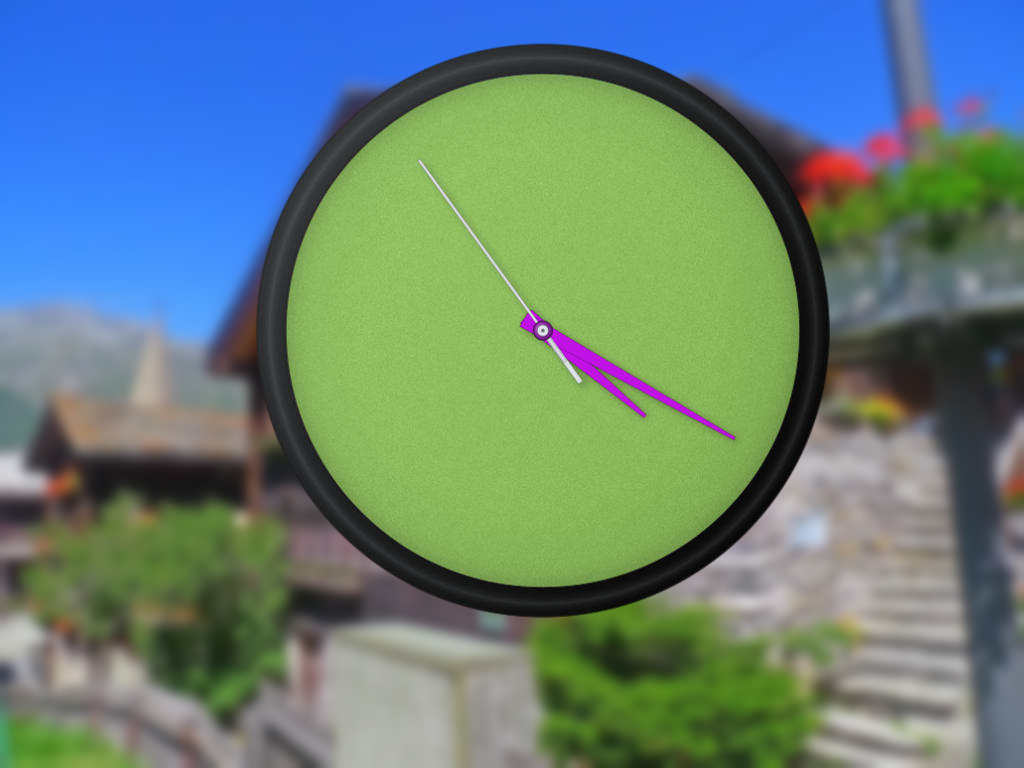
4:19:54
